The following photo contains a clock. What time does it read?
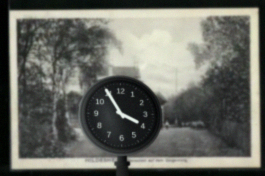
3:55
